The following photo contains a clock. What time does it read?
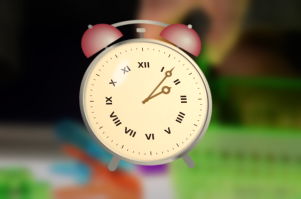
2:07
